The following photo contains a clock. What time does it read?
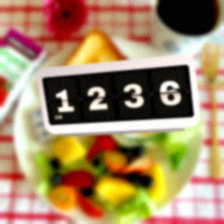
12:36
